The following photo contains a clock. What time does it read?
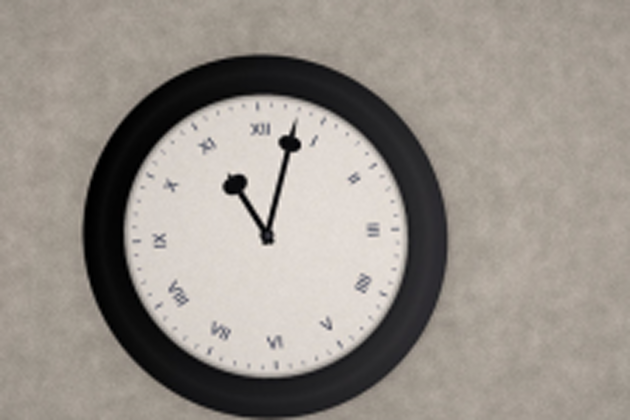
11:03
